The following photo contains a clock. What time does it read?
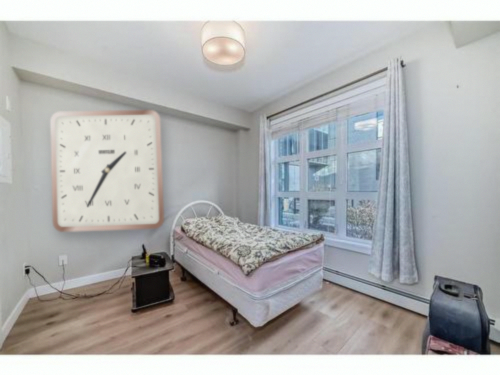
1:35
